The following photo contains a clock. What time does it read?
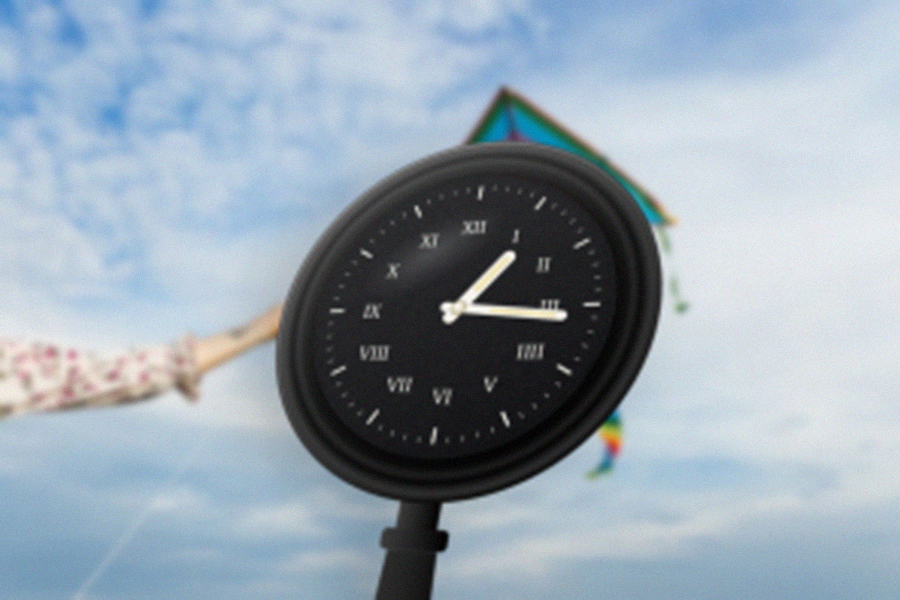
1:16
